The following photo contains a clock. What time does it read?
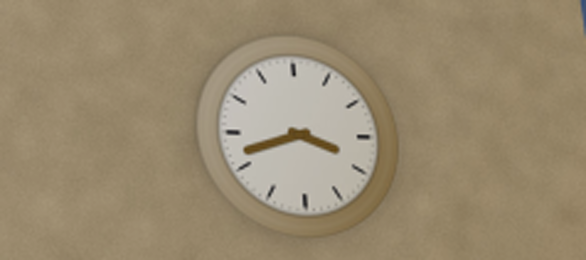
3:42
